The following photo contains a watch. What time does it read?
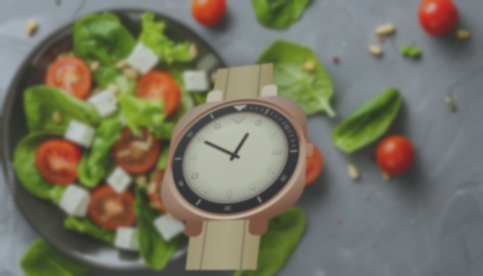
12:50
